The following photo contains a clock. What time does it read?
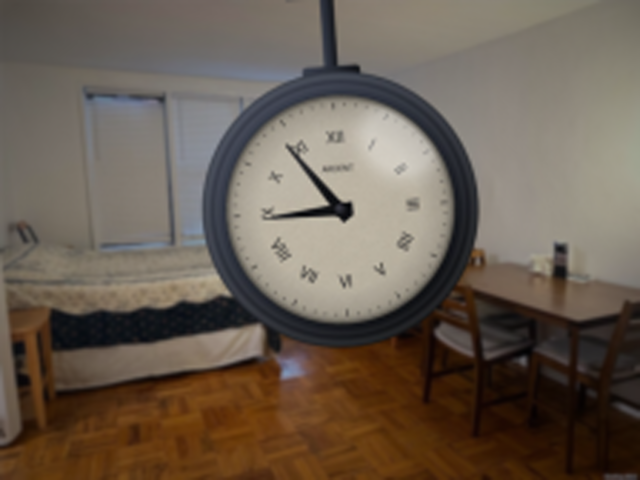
8:54
